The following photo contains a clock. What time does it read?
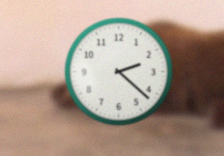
2:22
